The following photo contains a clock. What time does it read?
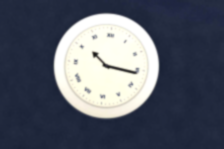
10:16
